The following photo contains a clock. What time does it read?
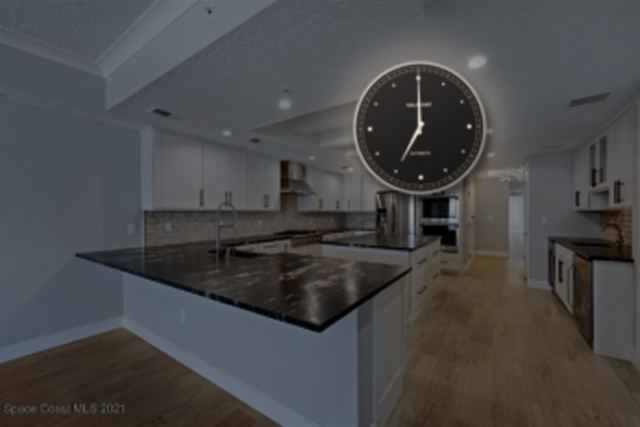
7:00
